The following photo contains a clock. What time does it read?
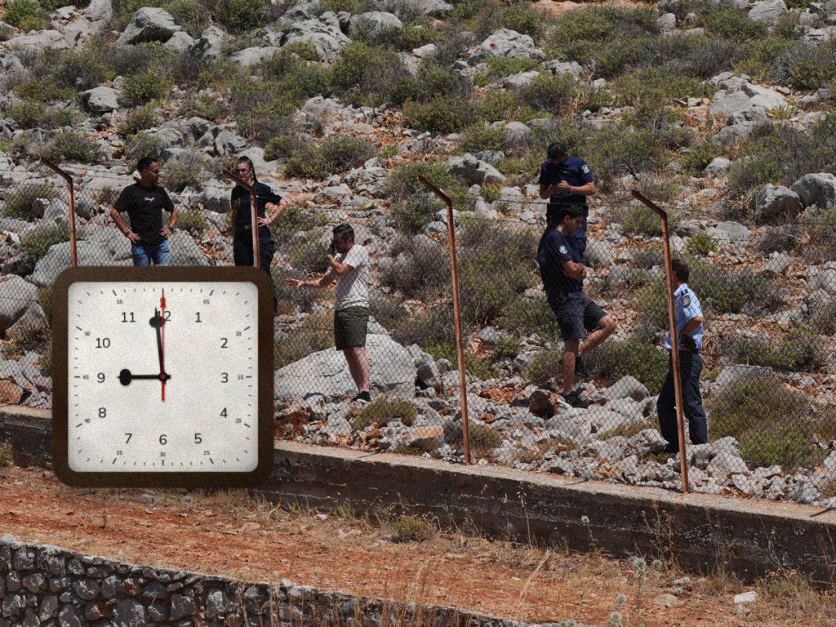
8:59:00
